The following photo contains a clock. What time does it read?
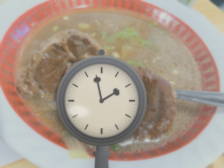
1:58
